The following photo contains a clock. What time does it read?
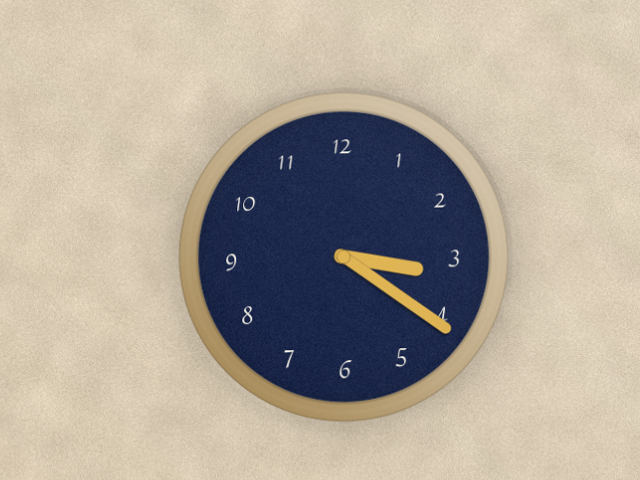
3:21
